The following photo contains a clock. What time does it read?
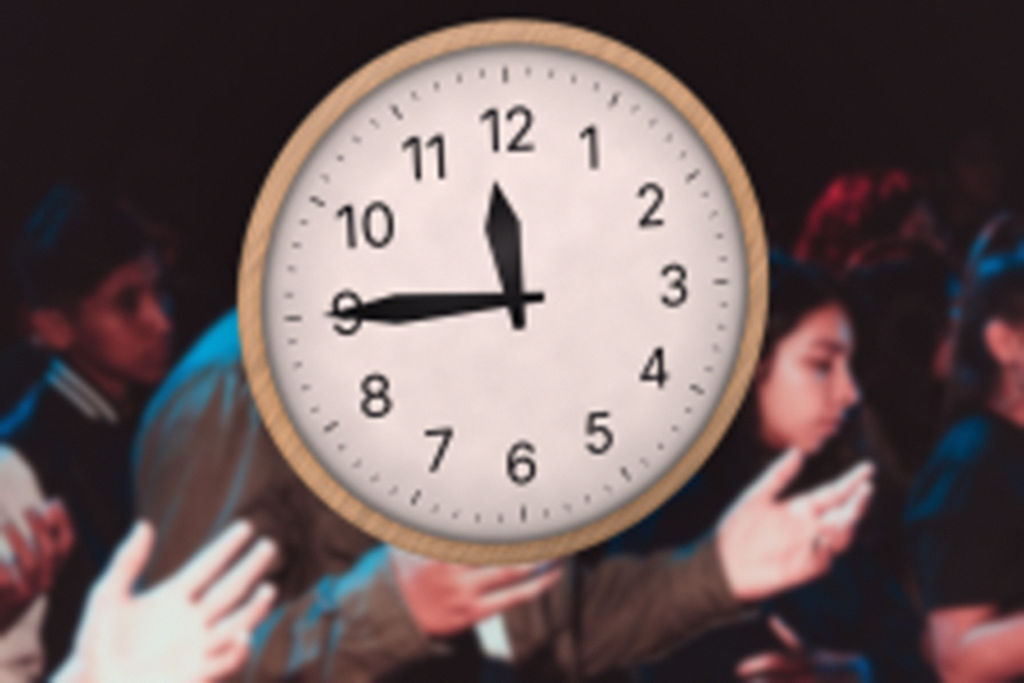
11:45
